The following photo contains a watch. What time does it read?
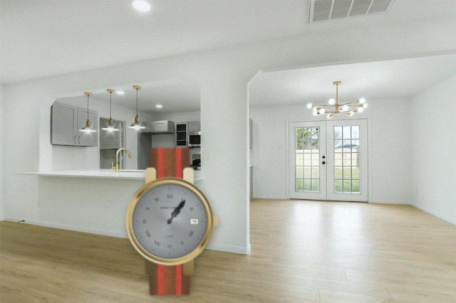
1:06
